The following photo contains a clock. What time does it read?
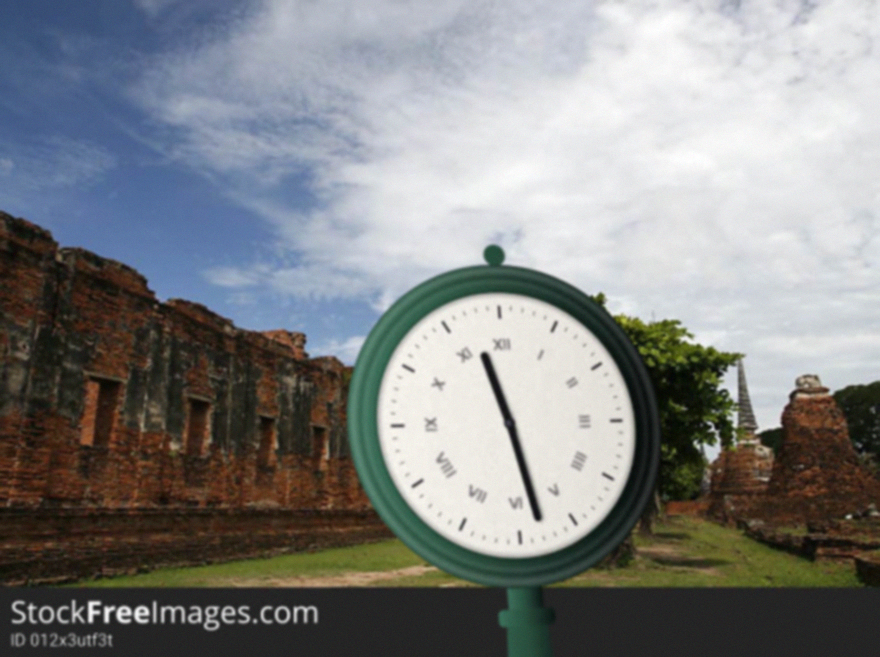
11:28
